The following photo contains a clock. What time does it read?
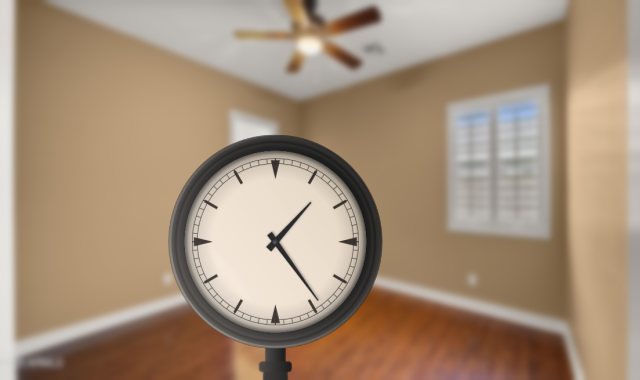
1:24
